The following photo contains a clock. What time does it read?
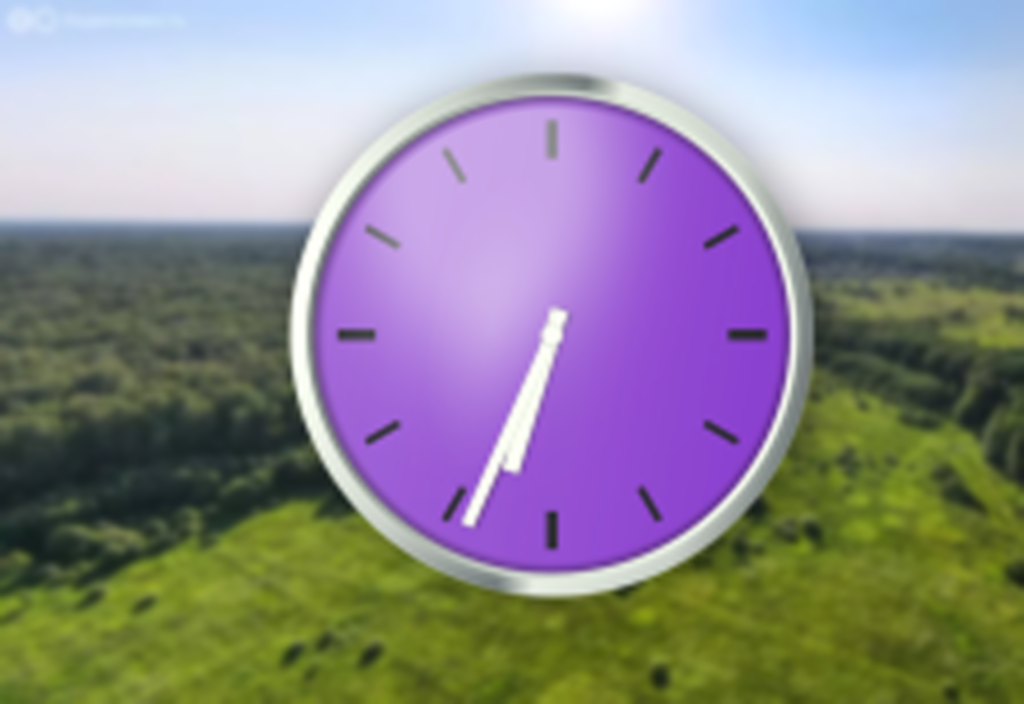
6:34
